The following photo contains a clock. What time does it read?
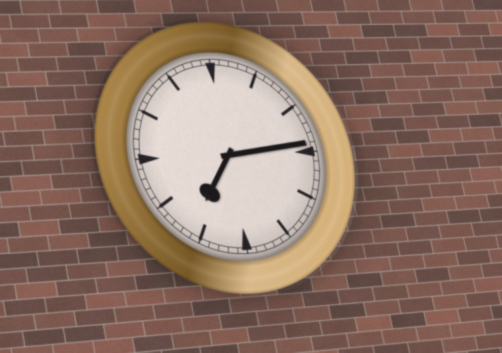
7:14
